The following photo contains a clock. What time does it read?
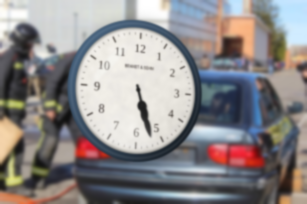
5:27
